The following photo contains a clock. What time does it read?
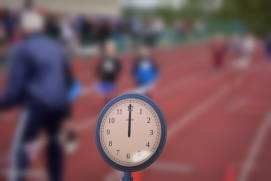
12:00
